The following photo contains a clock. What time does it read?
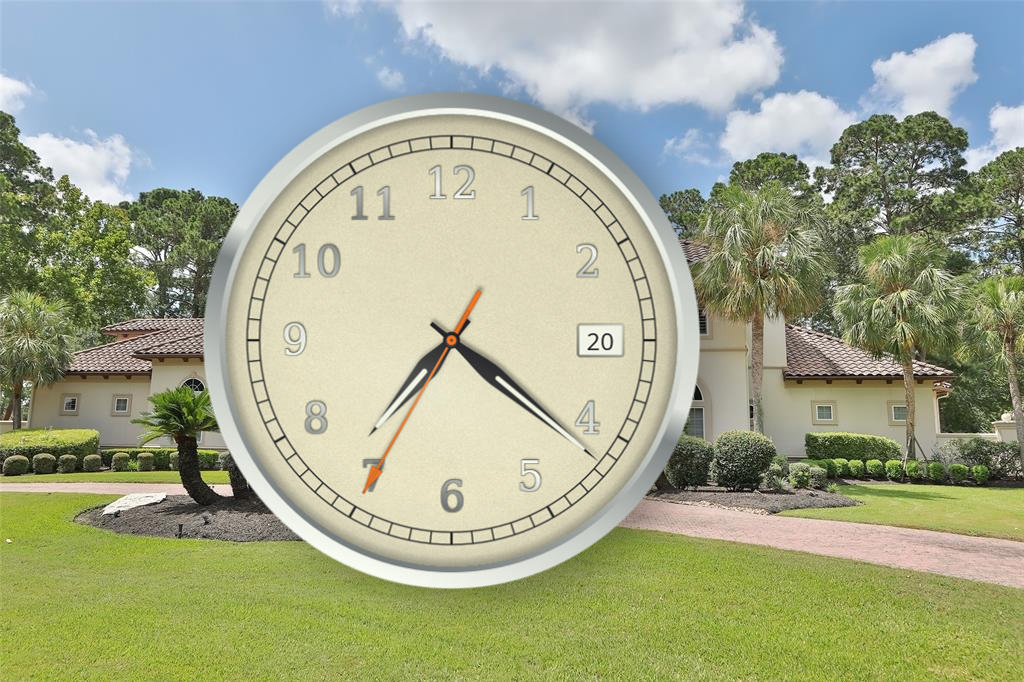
7:21:35
